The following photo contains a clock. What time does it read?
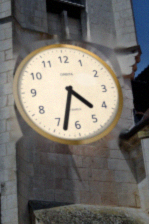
4:33
